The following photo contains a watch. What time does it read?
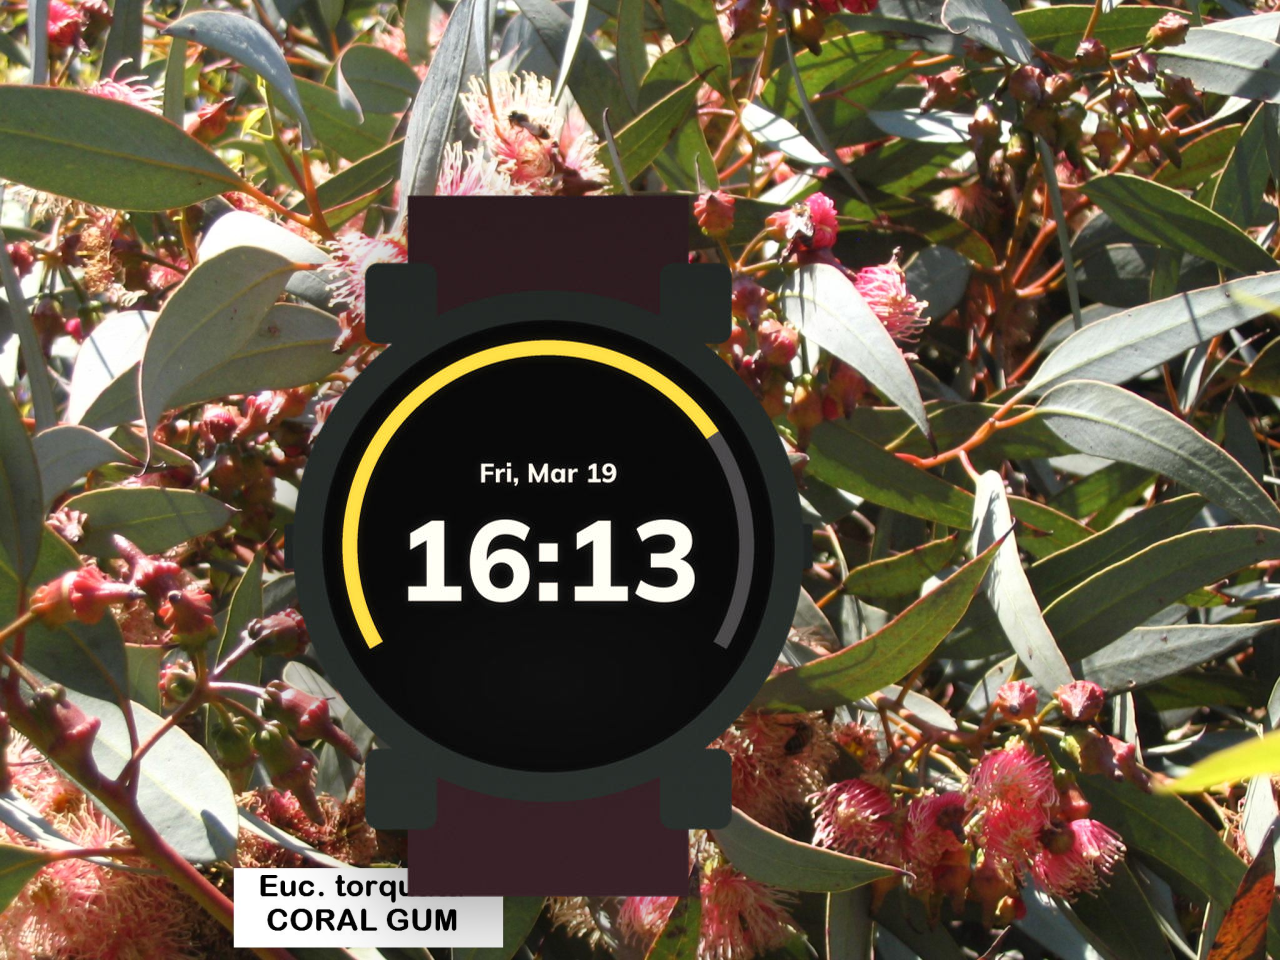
16:13
